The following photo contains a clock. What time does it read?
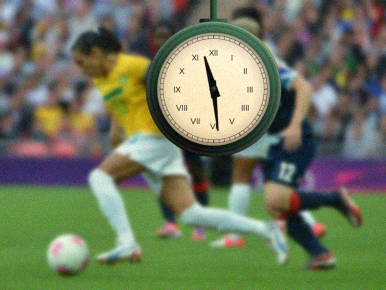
11:29
